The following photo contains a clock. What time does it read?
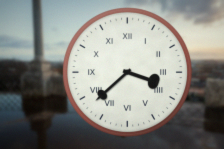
3:38
